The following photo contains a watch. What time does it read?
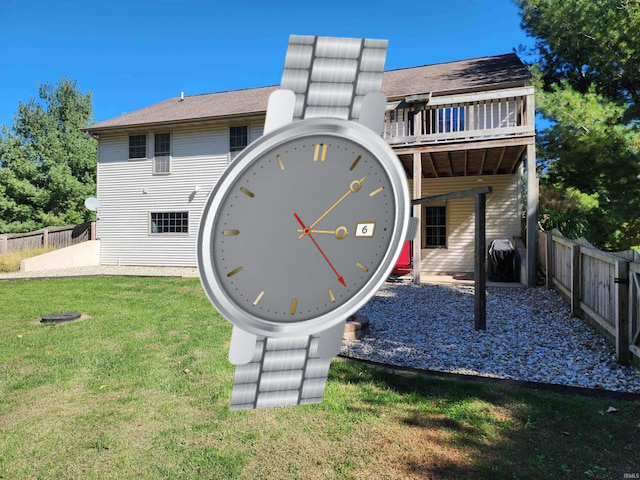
3:07:23
